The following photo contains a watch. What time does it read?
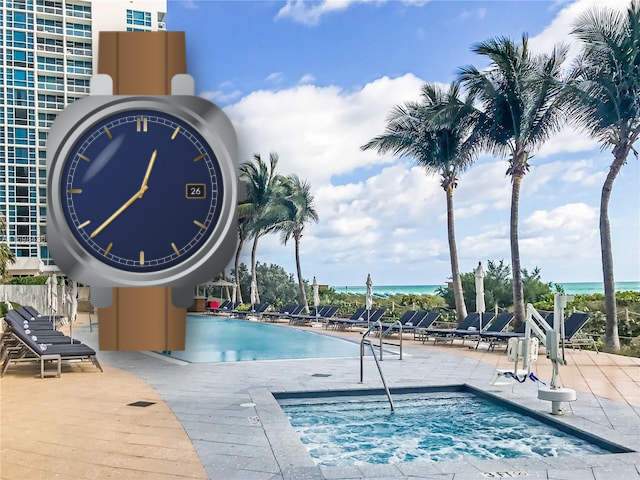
12:38
